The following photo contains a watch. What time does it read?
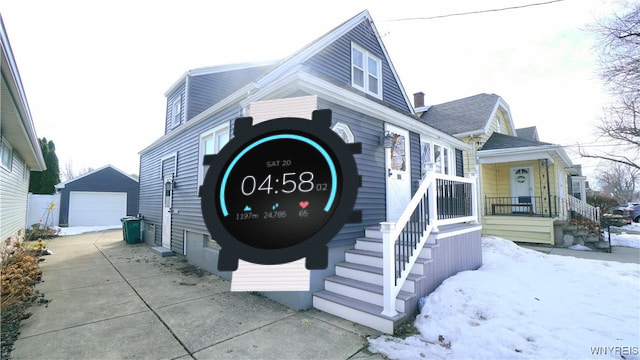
4:58:02
